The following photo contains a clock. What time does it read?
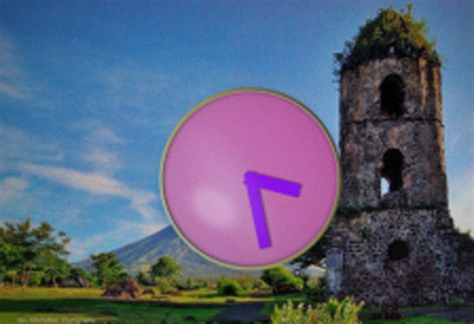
3:28
